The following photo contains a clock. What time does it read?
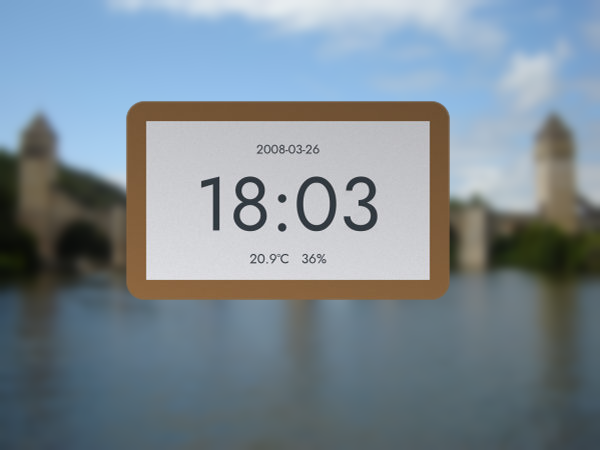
18:03
